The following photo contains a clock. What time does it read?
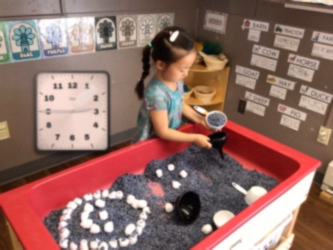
2:45
